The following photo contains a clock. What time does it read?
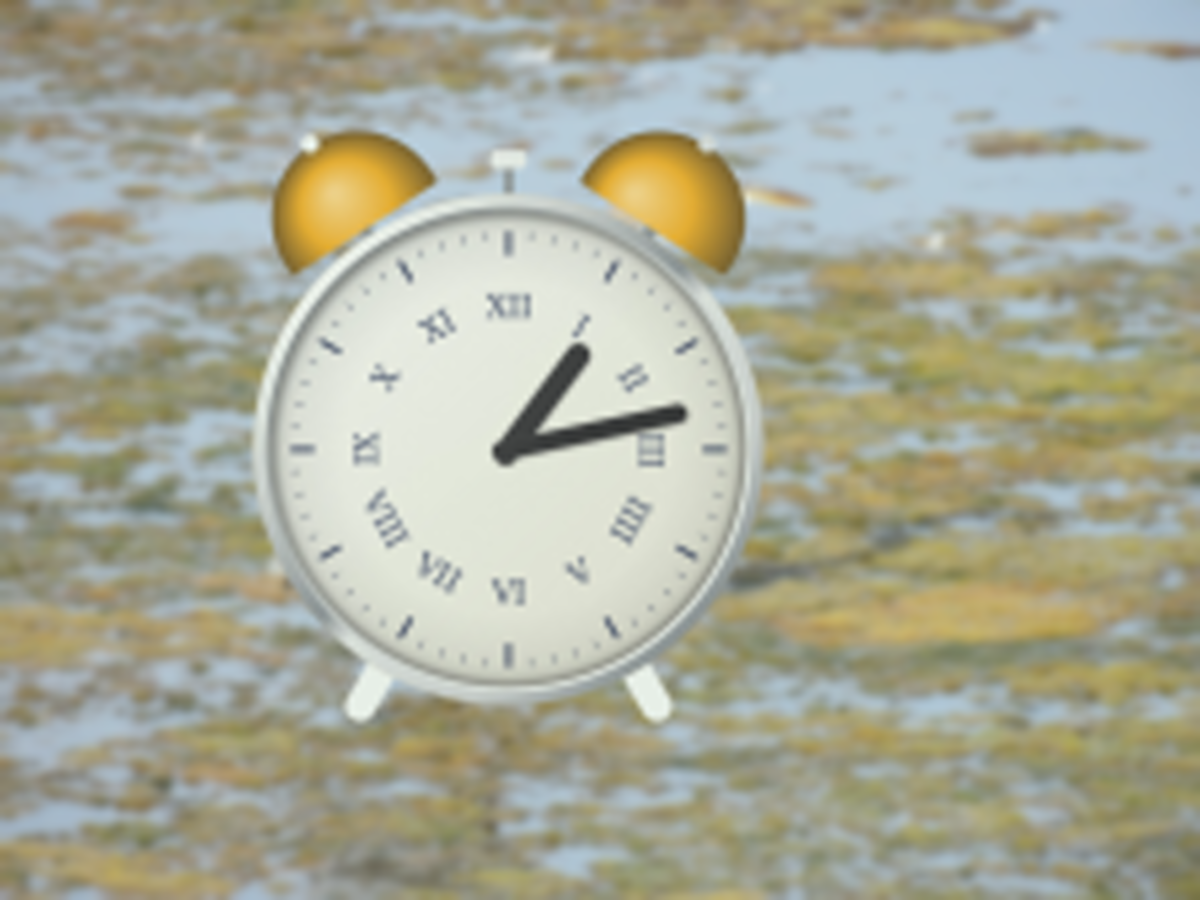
1:13
